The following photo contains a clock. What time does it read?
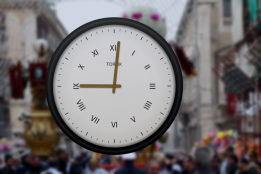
9:01
